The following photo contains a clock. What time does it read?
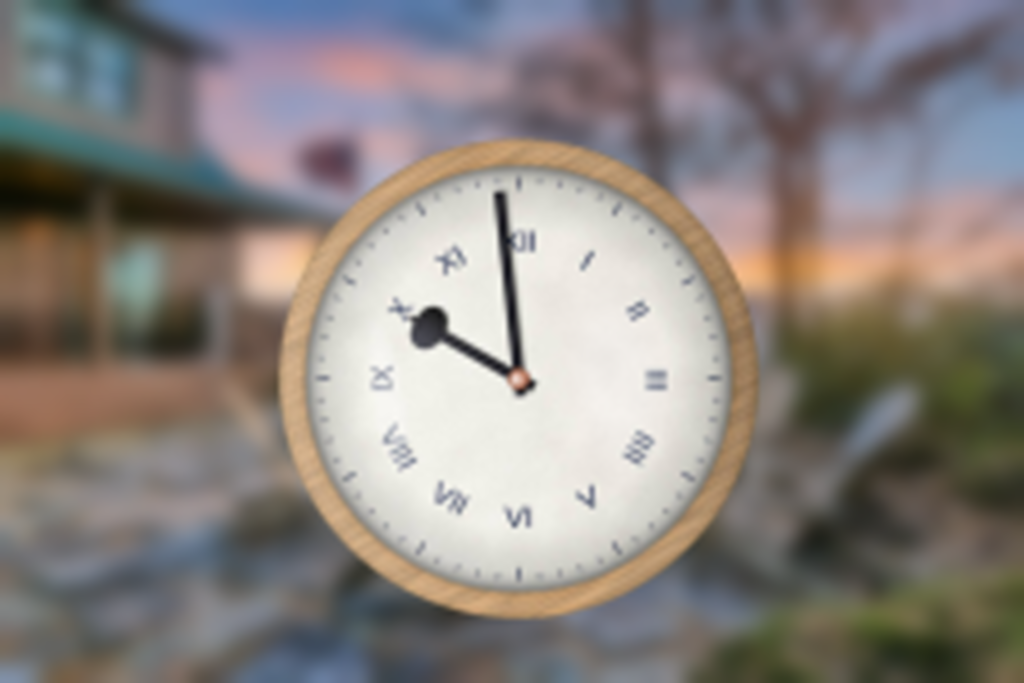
9:59
